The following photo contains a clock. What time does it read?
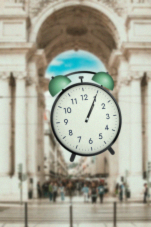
1:05
